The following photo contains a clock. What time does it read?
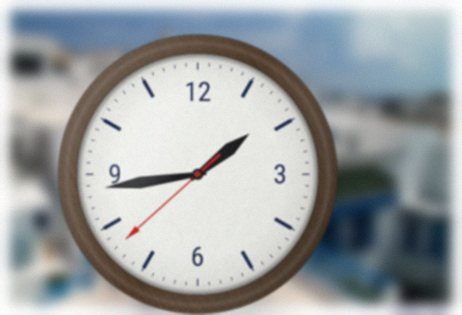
1:43:38
